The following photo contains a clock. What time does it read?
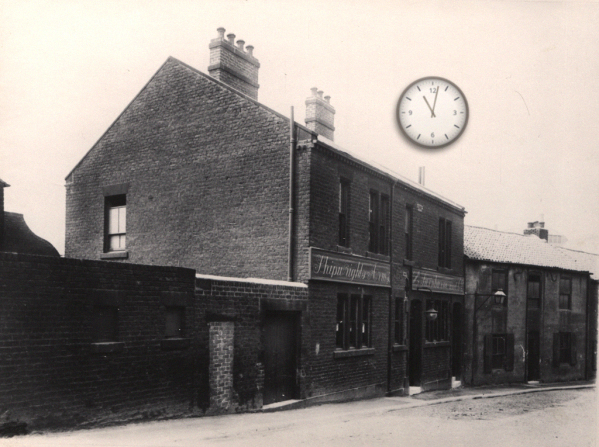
11:02
